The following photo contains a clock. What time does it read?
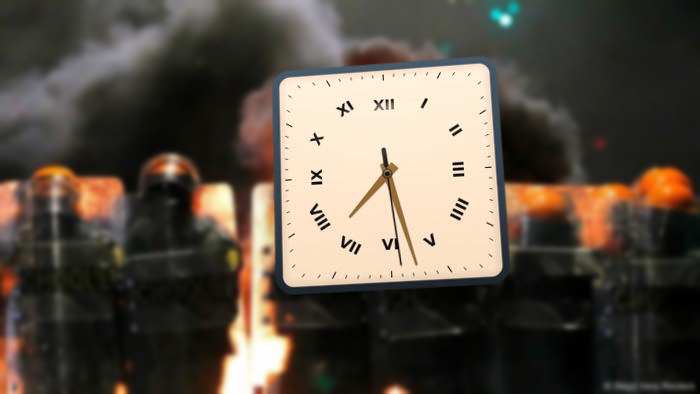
7:27:29
